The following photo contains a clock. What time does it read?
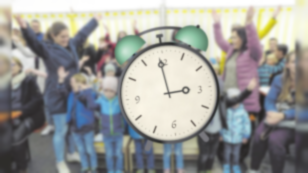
2:59
